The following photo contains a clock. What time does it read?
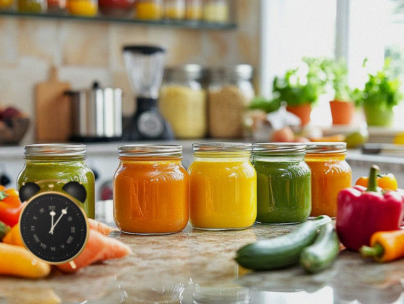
12:06
